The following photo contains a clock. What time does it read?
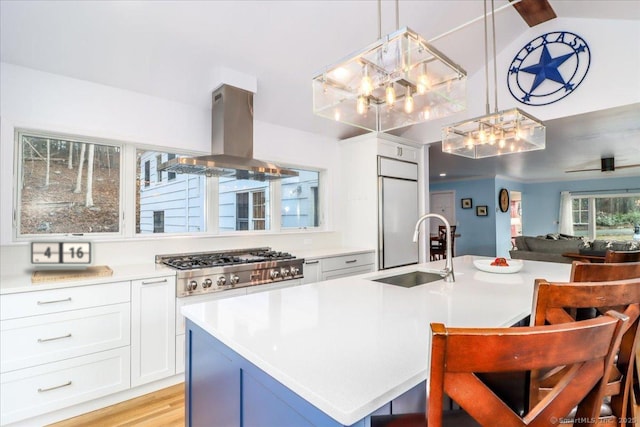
4:16
